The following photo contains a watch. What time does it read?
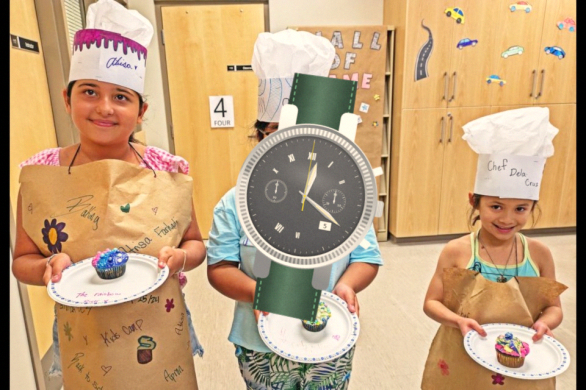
12:20
